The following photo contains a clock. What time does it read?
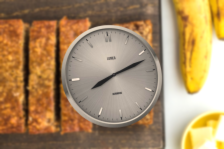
8:12
